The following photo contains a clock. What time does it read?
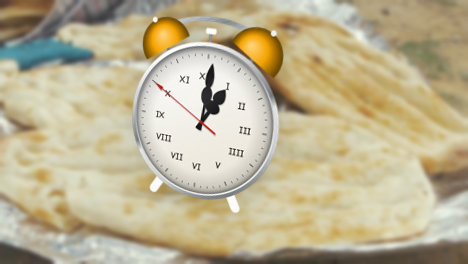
1:00:50
